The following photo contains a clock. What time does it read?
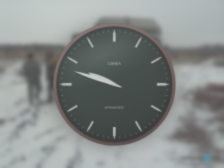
9:48
